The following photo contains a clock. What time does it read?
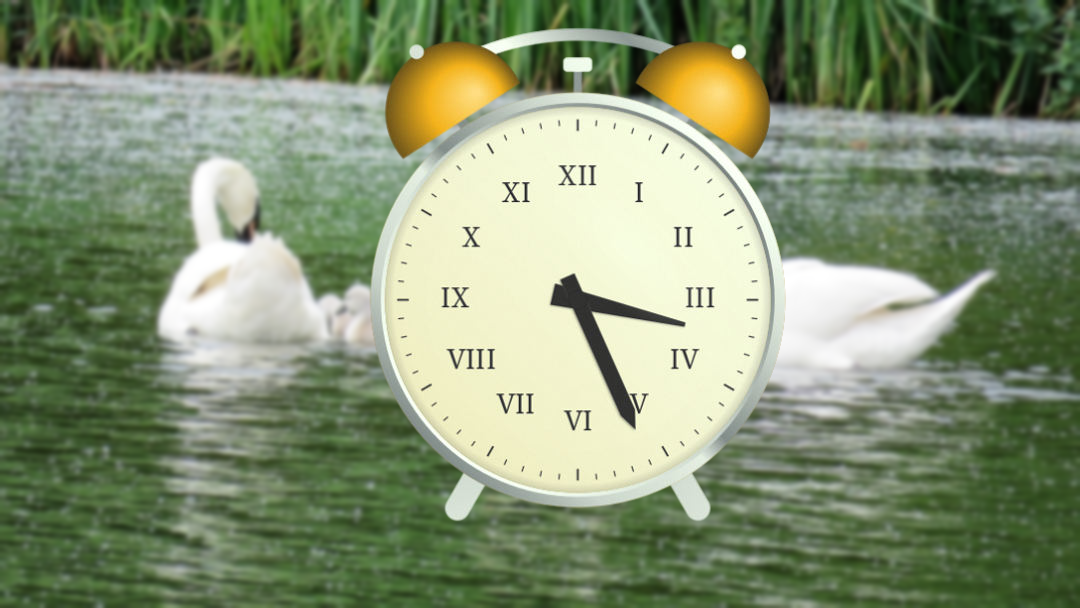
3:26
